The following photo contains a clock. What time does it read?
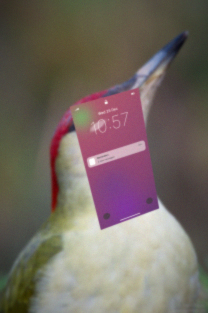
10:57
